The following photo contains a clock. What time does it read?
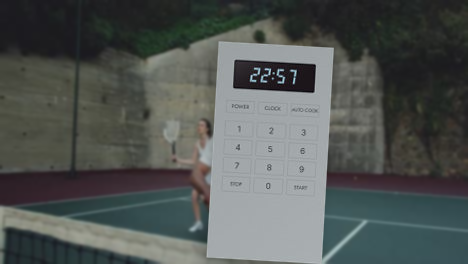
22:57
